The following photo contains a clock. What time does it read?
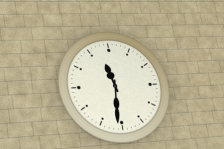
11:31
